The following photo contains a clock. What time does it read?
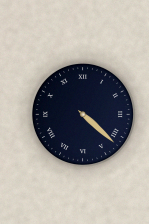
4:22
